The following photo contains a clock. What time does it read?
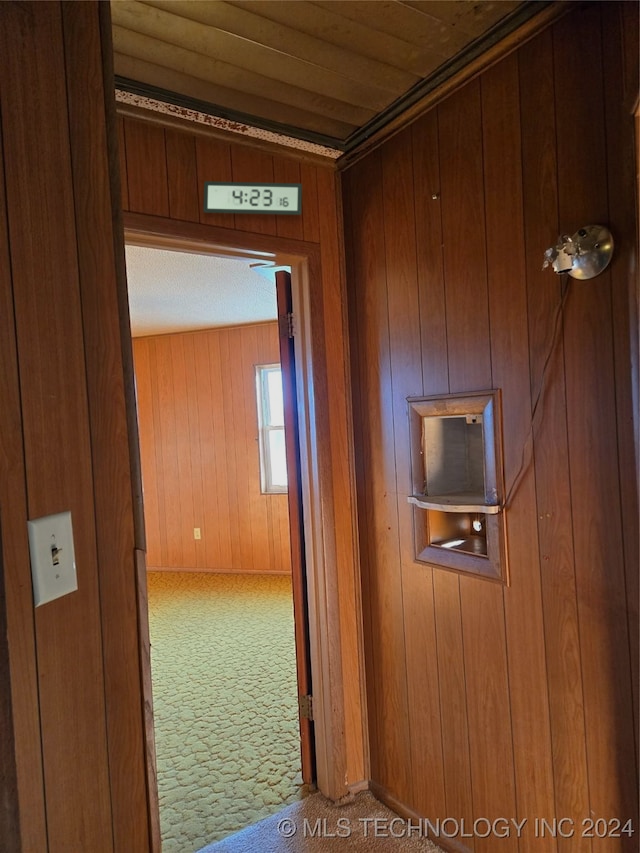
4:23:16
